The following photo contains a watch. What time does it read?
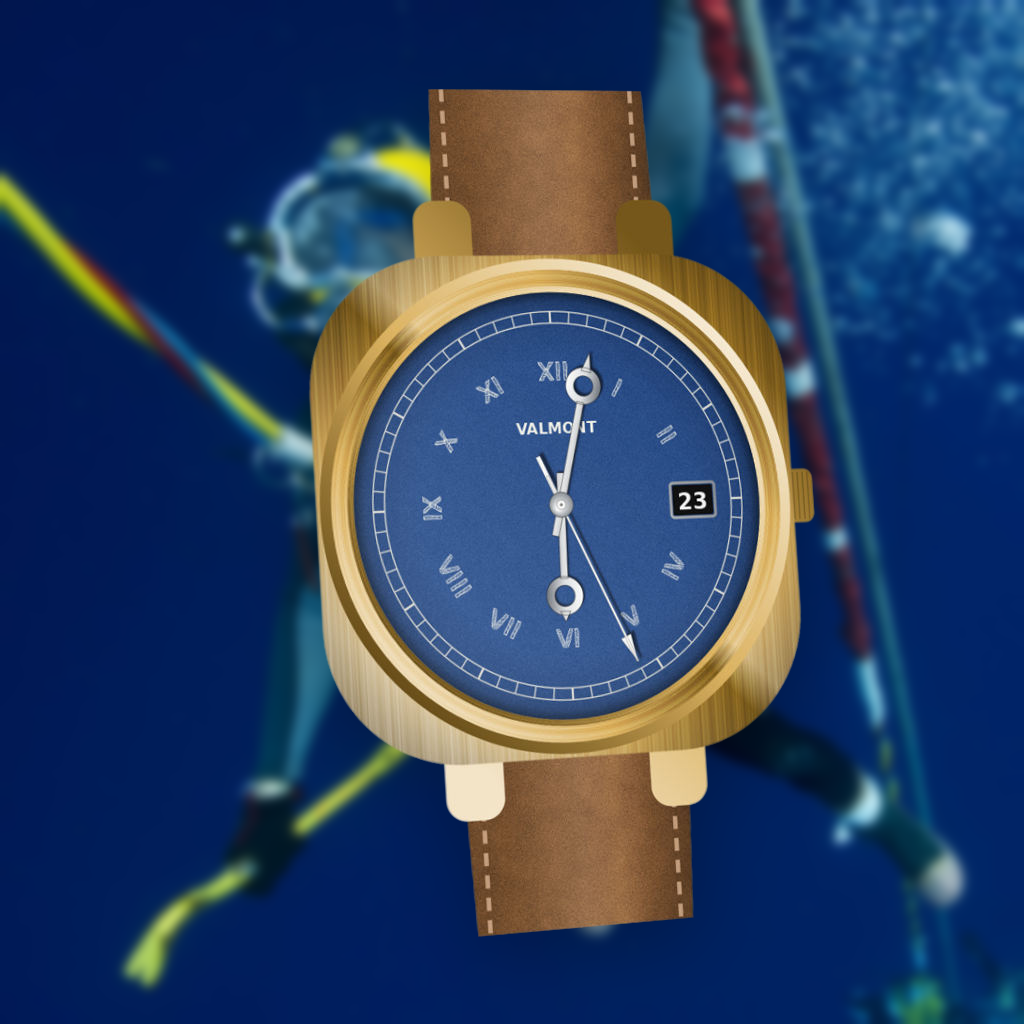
6:02:26
